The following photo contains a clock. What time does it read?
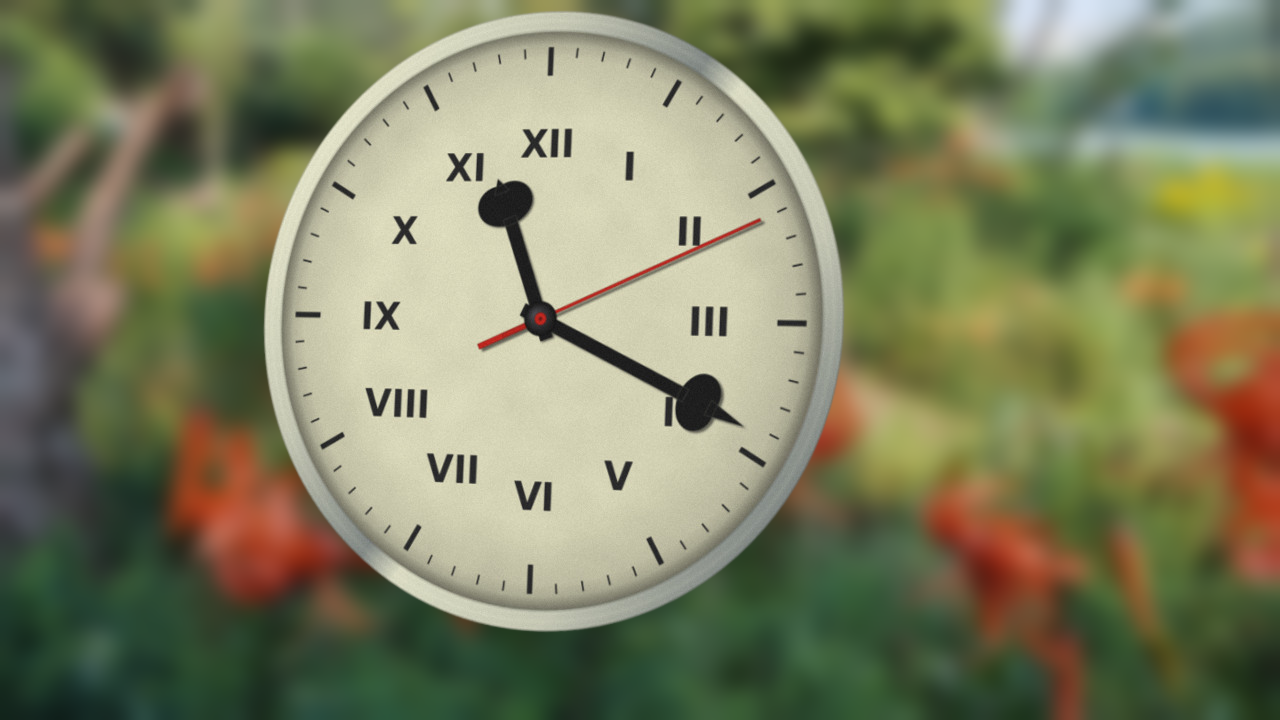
11:19:11
